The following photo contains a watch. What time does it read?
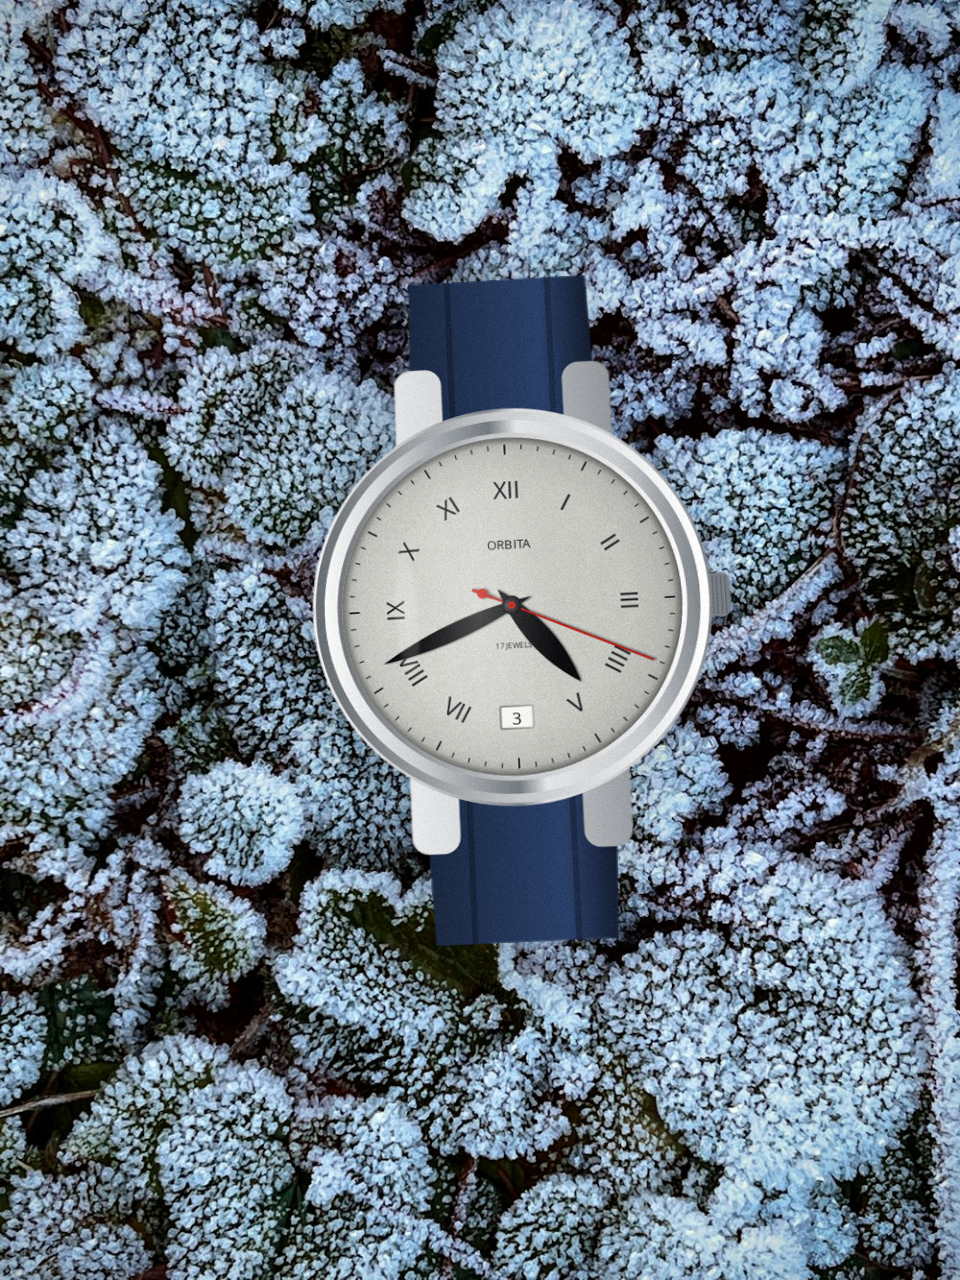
4:41:19
